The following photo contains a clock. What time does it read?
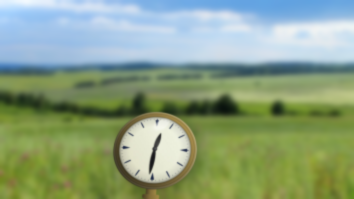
12:31
